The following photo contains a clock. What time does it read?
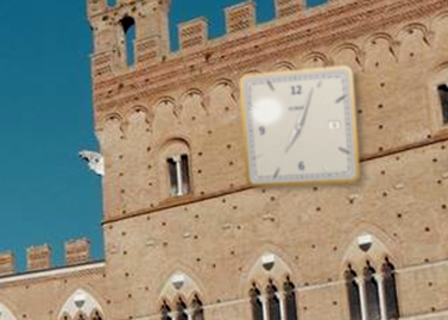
7:04
